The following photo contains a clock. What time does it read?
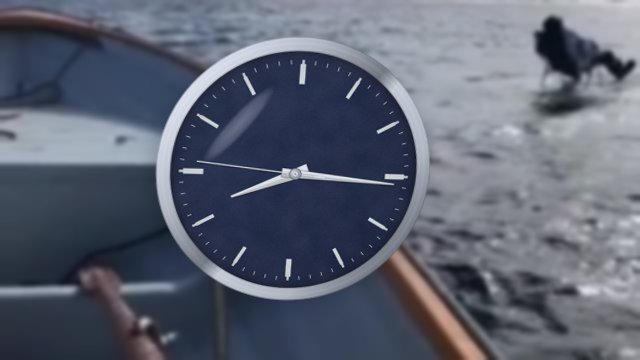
8:15:46
